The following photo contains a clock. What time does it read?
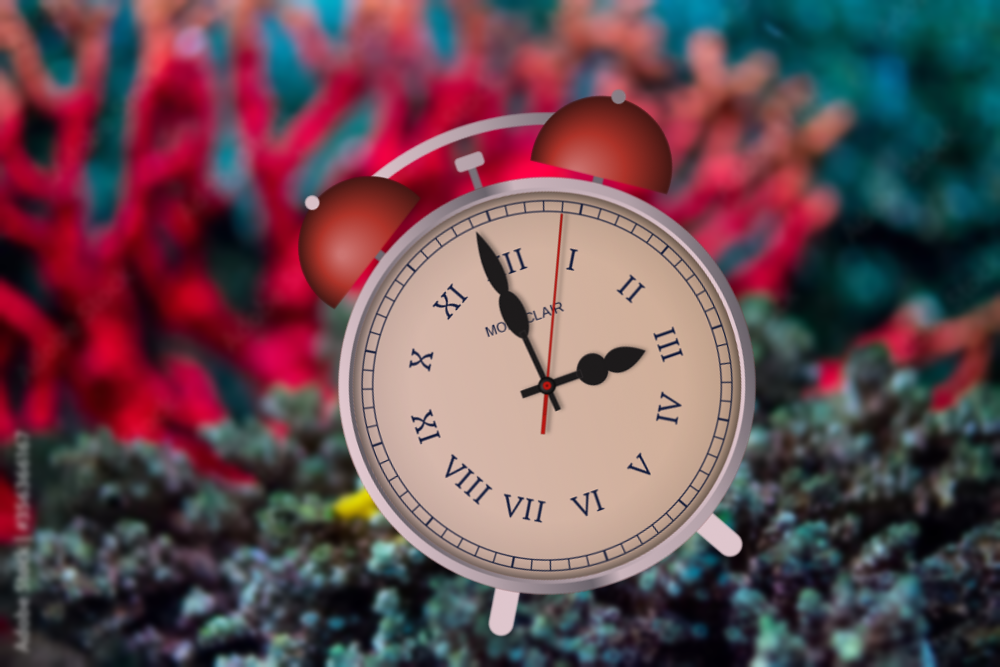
2:59:04
